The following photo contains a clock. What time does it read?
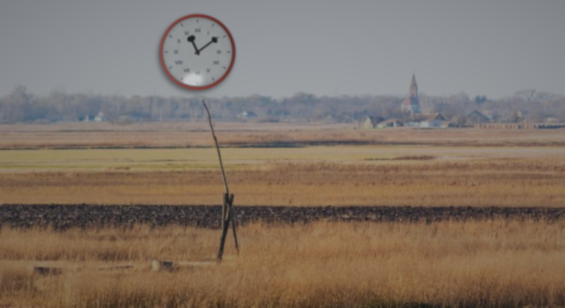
11:09
